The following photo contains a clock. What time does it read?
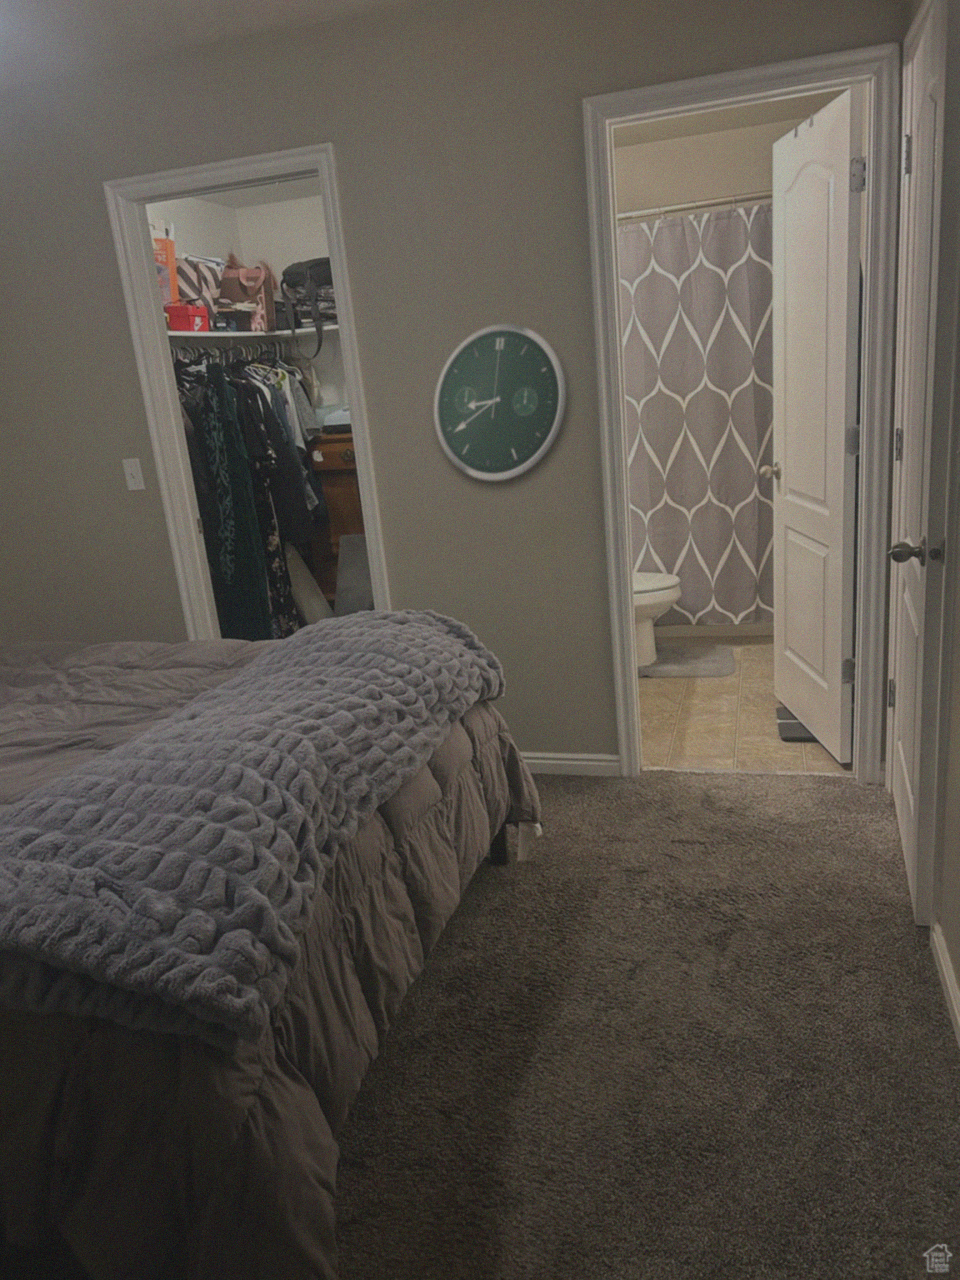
8:39
